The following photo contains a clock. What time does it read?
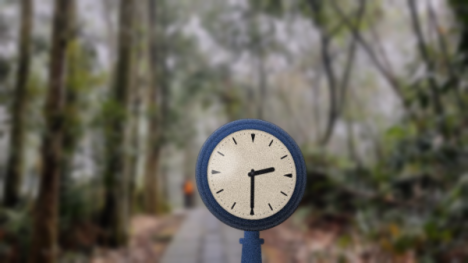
2:30
